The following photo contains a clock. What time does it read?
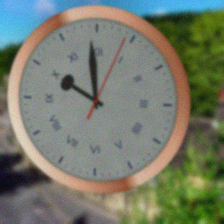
9:59:04
